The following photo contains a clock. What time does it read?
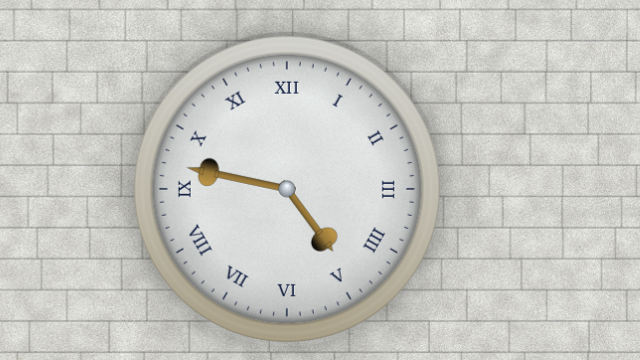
4:47
